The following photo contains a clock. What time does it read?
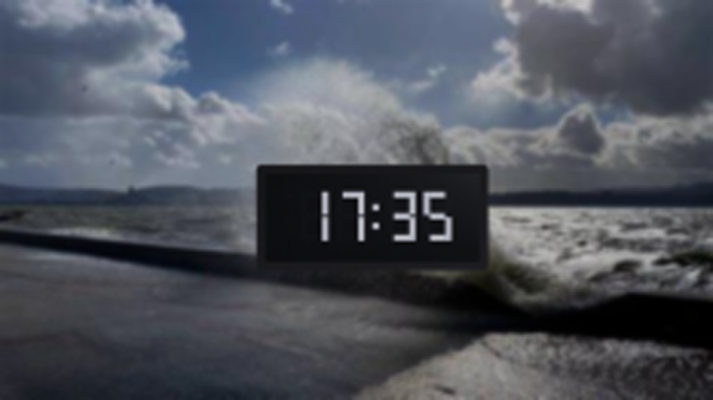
17:35
